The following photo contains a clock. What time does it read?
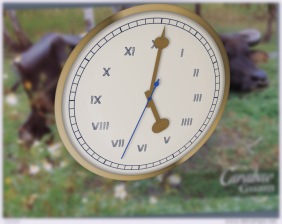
5:00:33
